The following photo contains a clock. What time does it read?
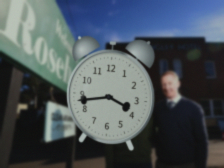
3:43
